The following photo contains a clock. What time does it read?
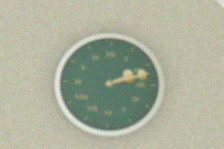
2:12
